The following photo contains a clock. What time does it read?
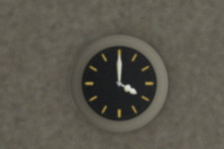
4:00
